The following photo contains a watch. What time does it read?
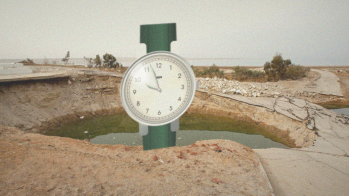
9:57
